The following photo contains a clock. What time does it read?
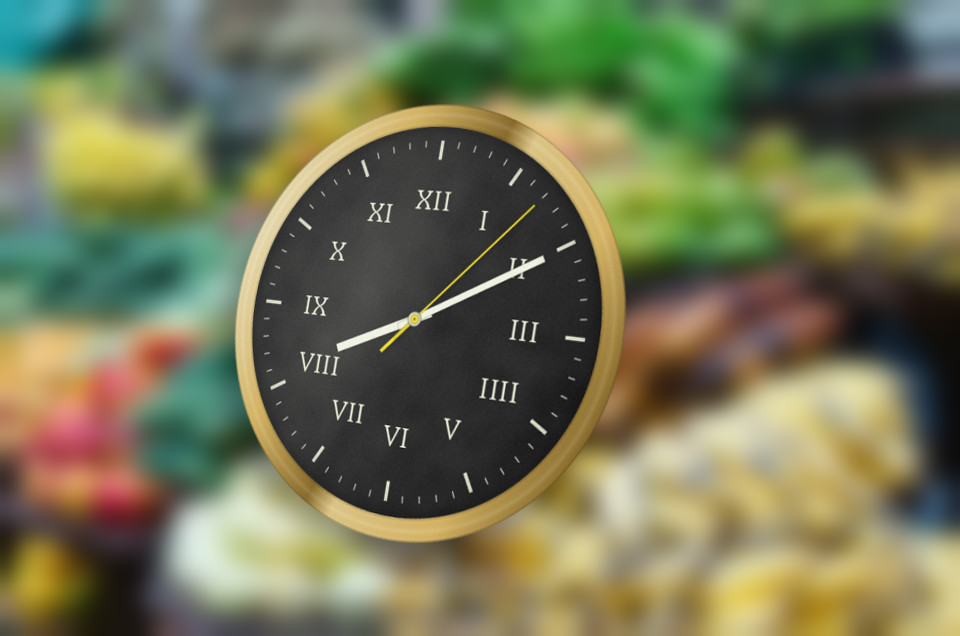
8:10:07
